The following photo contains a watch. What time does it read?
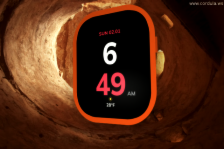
6:49
